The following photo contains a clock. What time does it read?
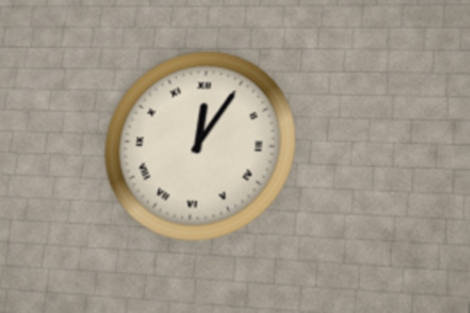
12:05
